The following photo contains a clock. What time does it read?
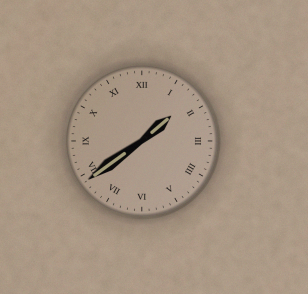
1:39
